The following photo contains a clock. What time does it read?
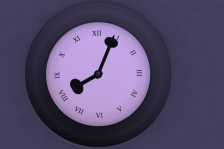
8:04
